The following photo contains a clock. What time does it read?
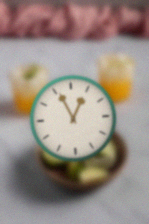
12:56
